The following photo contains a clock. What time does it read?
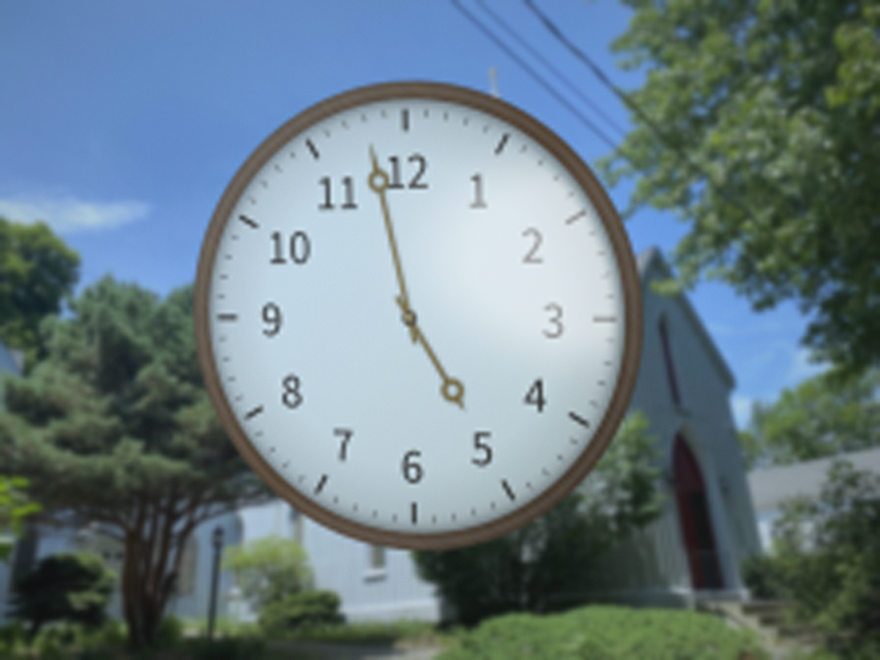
4:58
